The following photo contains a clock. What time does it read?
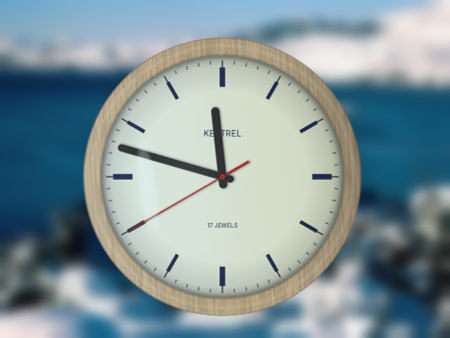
11:47:40
